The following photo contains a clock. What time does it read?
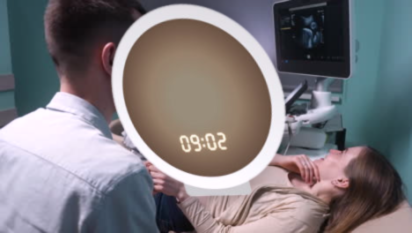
9:02
